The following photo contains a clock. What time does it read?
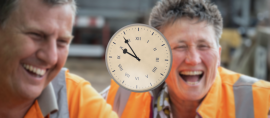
9:54
